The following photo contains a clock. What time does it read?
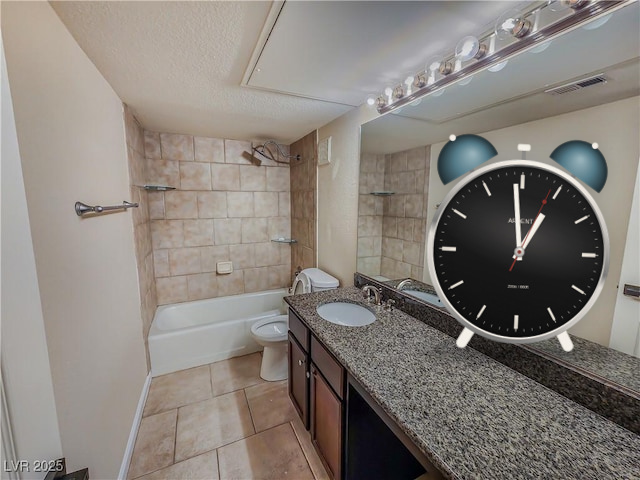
12:59:04
